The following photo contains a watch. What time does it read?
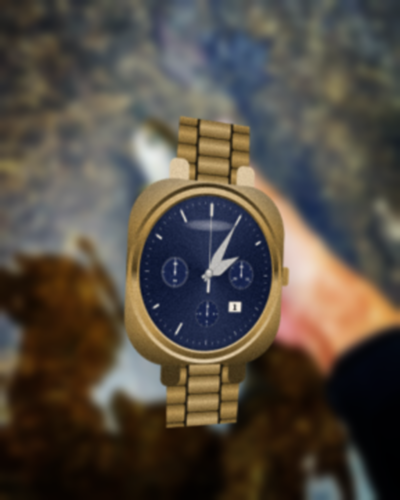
2:05
